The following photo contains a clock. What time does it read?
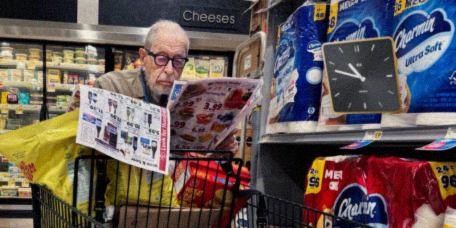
10:48
